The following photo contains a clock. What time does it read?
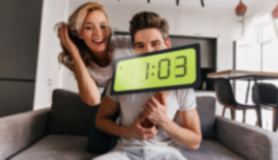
1:03
